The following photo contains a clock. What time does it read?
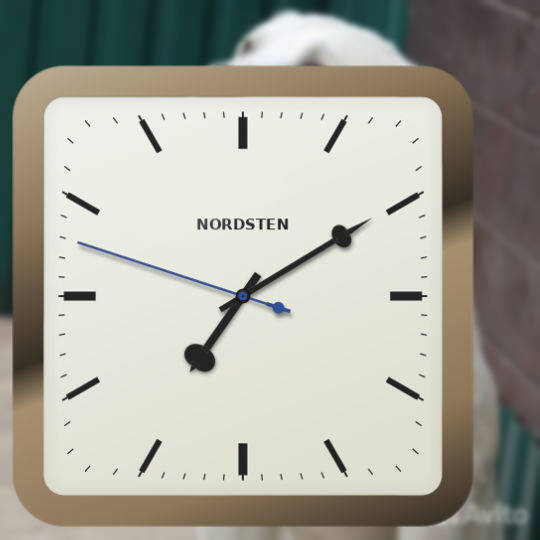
7:09:48
